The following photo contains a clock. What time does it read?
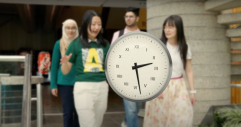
2:28
